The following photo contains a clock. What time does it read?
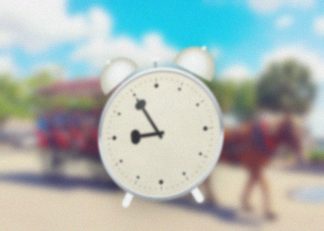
8:55
